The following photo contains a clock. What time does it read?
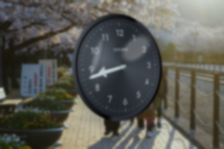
8:43
